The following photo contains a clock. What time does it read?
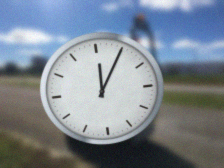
12:05
